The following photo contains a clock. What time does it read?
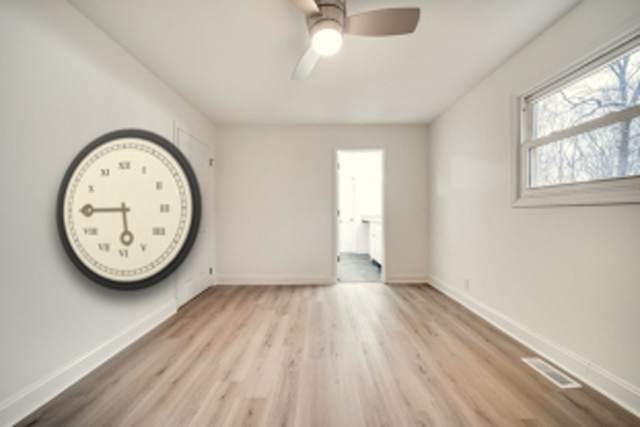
5:45
